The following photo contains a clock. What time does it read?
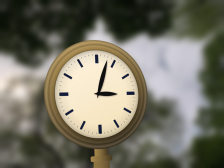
3:03
